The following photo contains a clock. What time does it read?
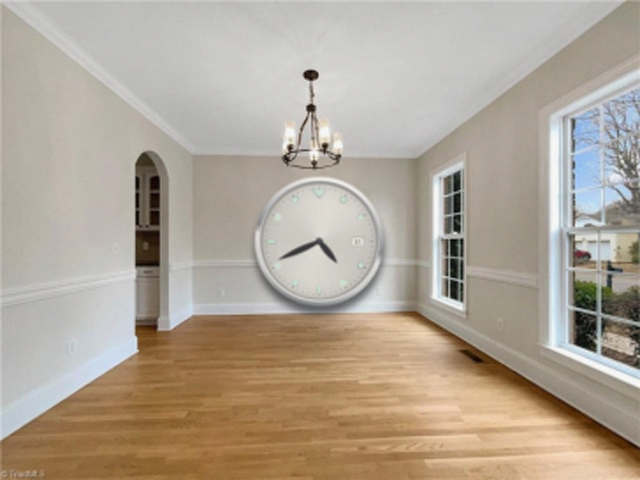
4:41
